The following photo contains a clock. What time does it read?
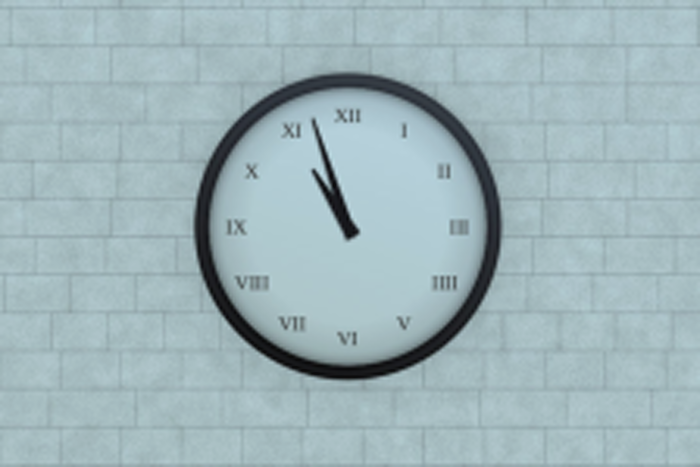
10:57
